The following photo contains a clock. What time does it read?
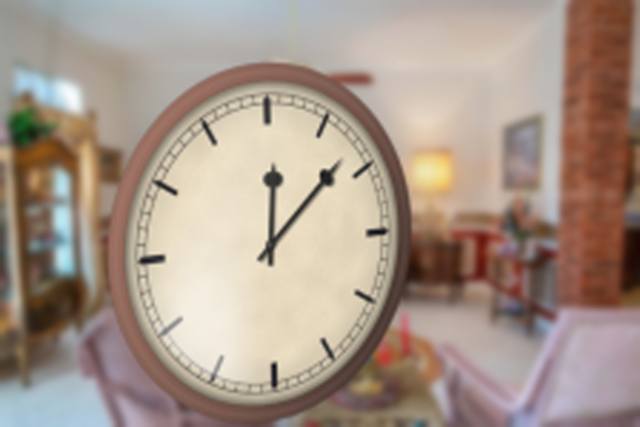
12:08
